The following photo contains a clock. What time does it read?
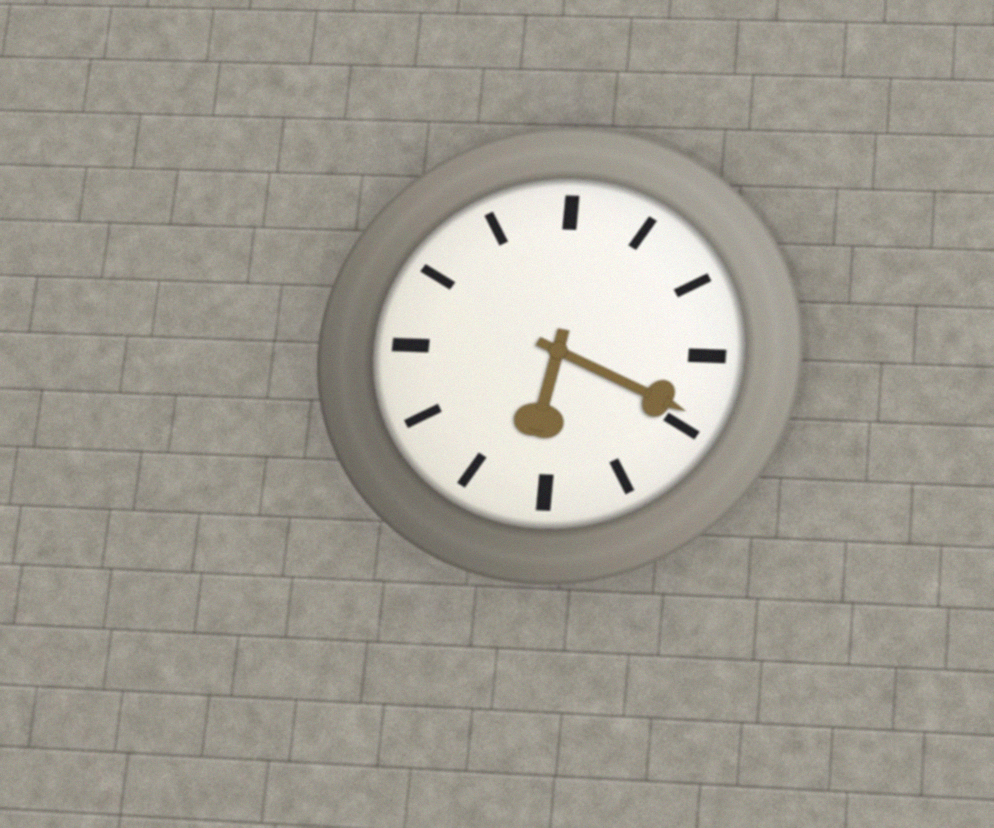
6:19
